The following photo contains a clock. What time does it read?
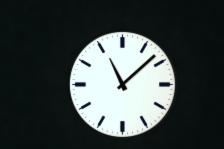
11:08
